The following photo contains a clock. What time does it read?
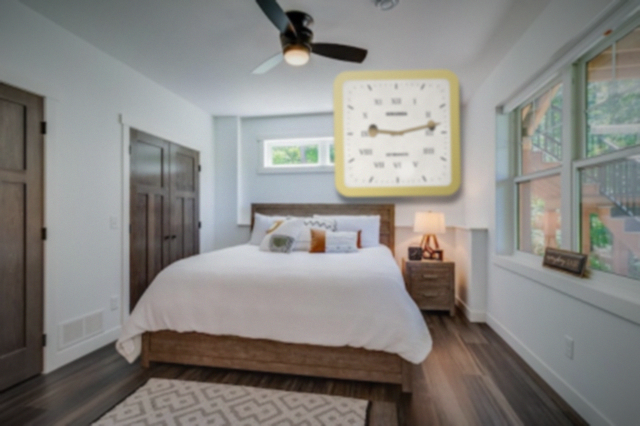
9:13
